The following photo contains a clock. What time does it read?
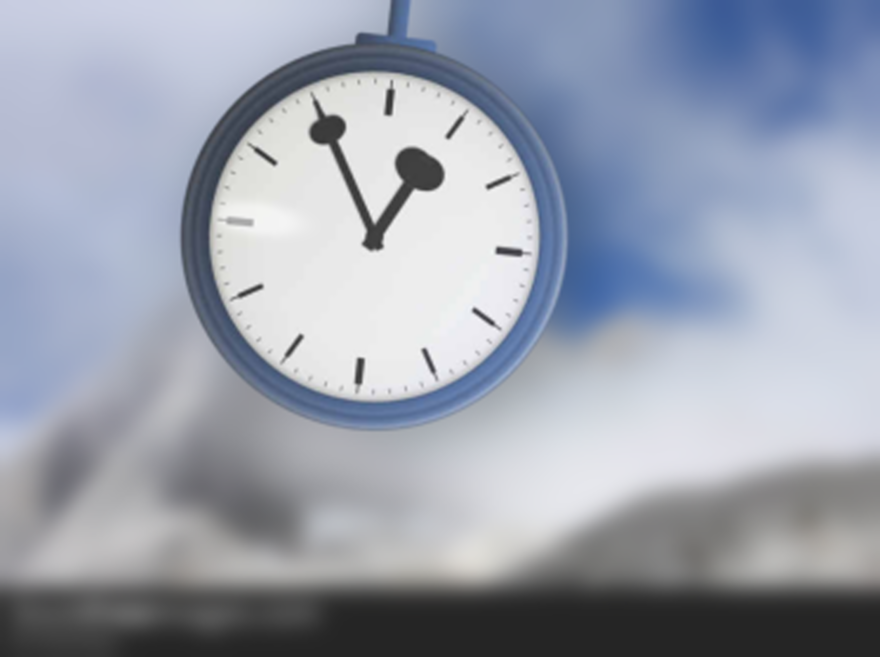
12:55
